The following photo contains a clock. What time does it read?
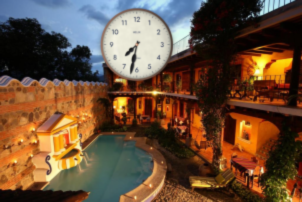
7:32
